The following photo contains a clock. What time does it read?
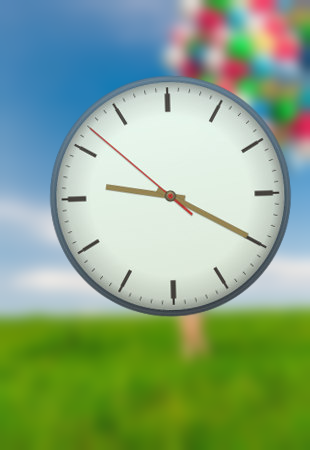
9:19:52
